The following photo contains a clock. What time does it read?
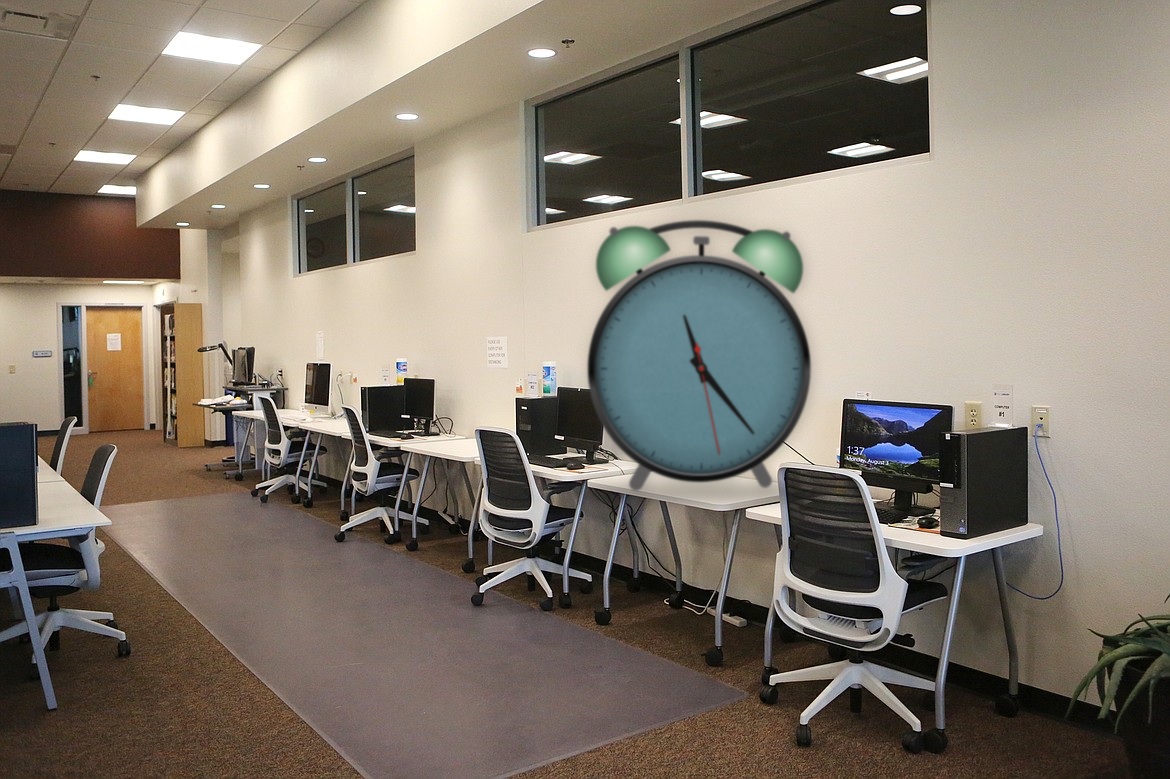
11:23:28
